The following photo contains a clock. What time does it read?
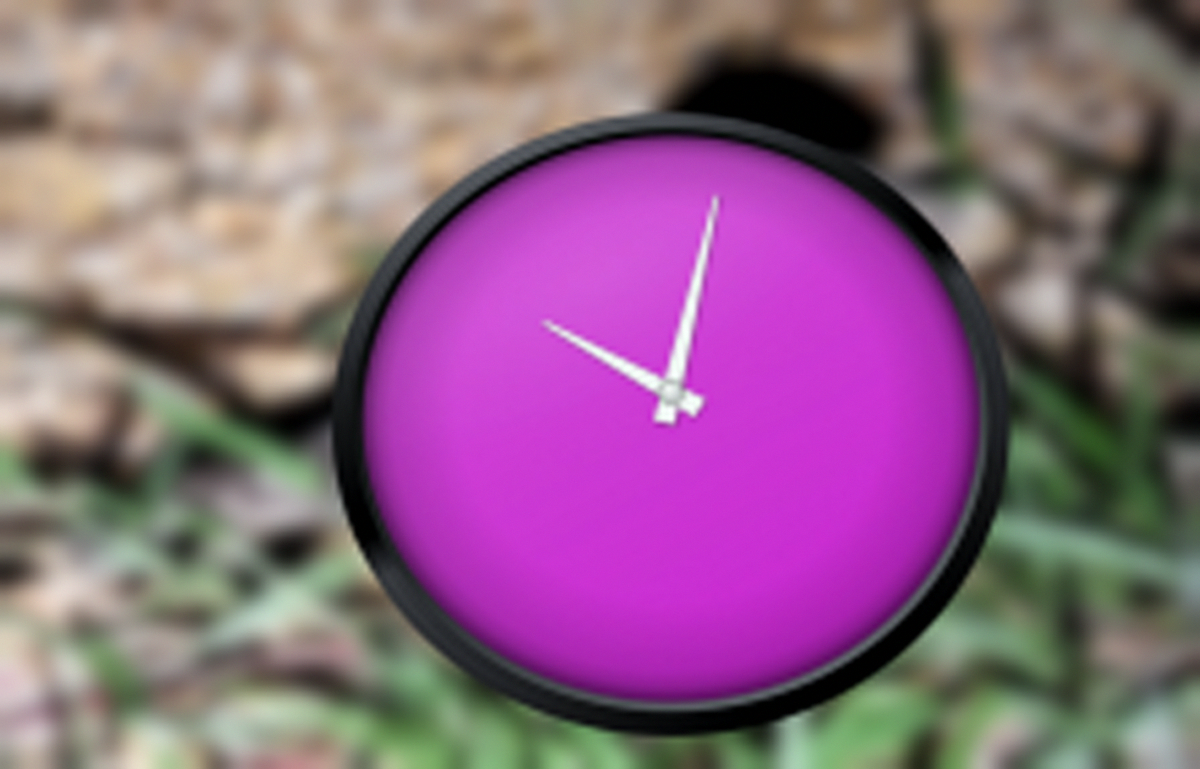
10:02
